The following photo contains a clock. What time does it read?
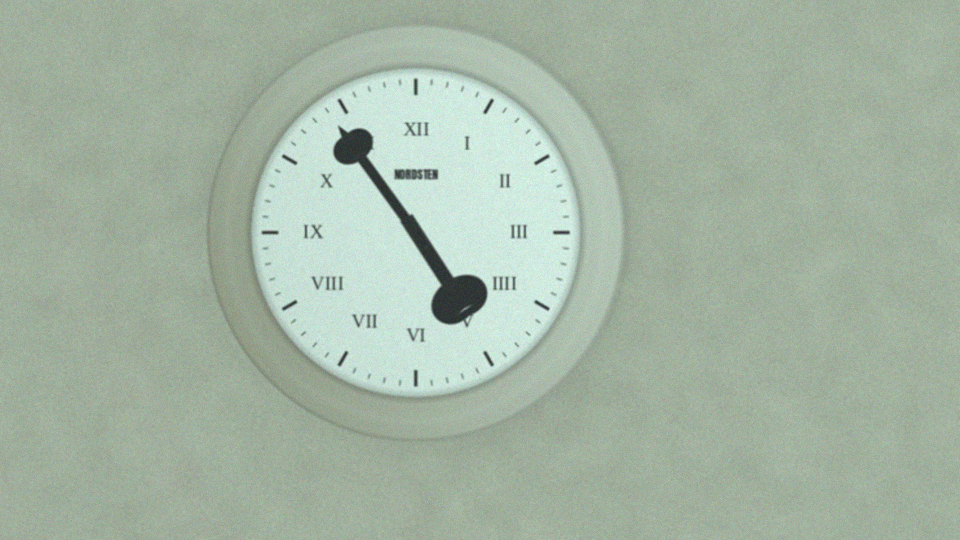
4:54
